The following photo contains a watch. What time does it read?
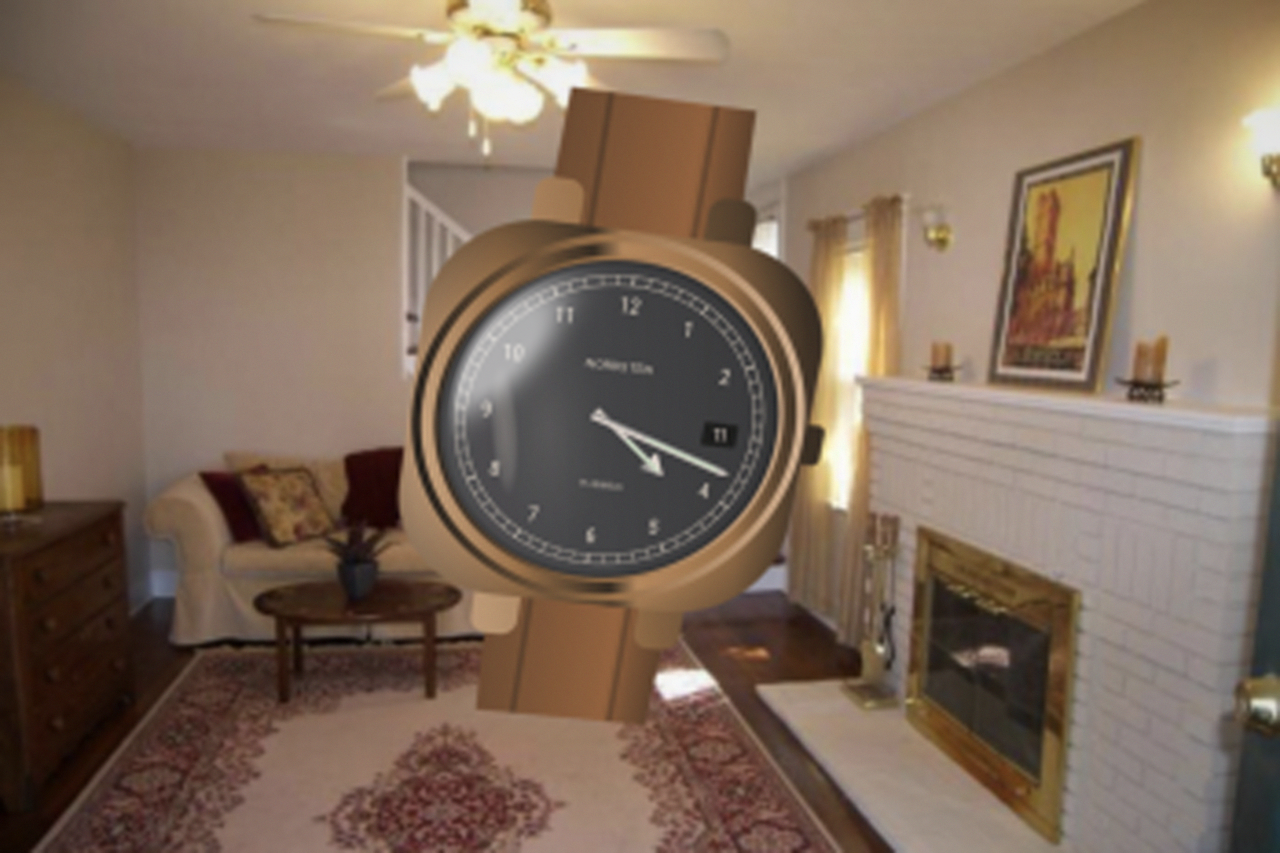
4:18
